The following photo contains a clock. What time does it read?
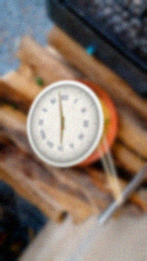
5:58
